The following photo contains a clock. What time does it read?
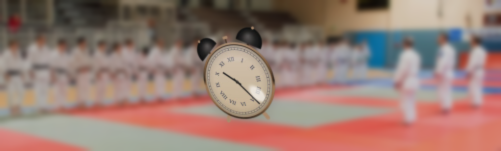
10:24
